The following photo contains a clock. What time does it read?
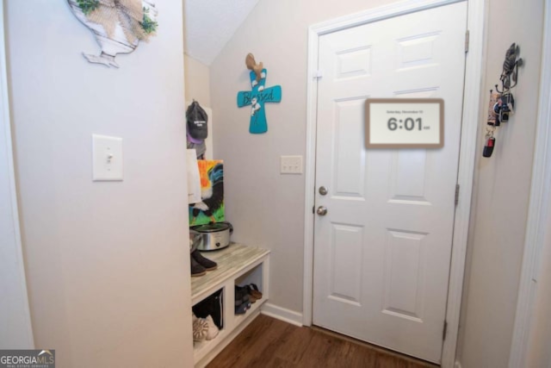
6:01
